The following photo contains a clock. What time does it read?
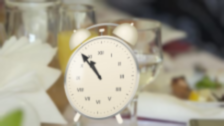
10:53
